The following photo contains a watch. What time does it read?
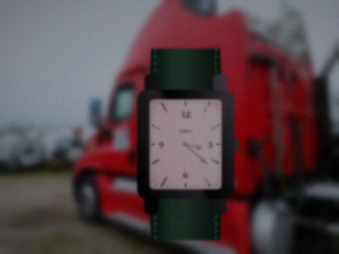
3:22
